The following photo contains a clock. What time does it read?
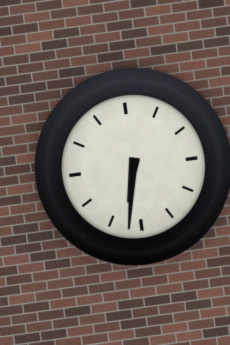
6:32
